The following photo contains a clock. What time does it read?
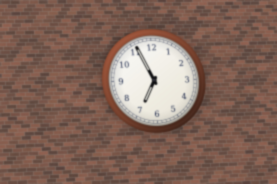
6:56
